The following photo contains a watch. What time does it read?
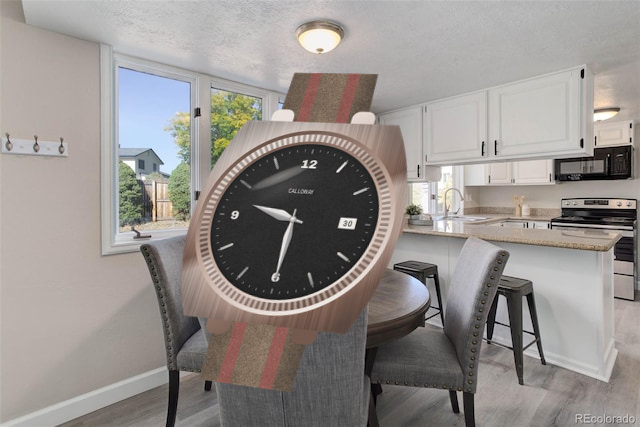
9:30
